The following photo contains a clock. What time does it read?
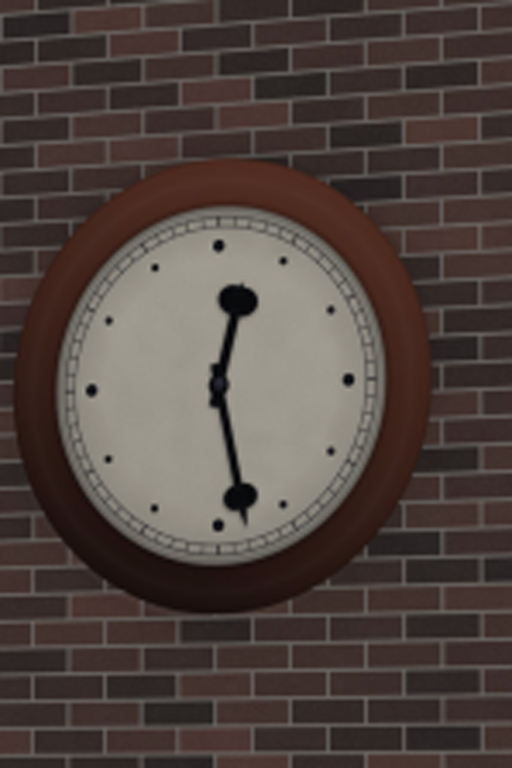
12:28
